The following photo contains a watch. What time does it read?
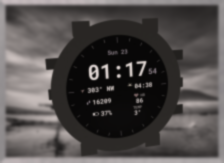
1:17
